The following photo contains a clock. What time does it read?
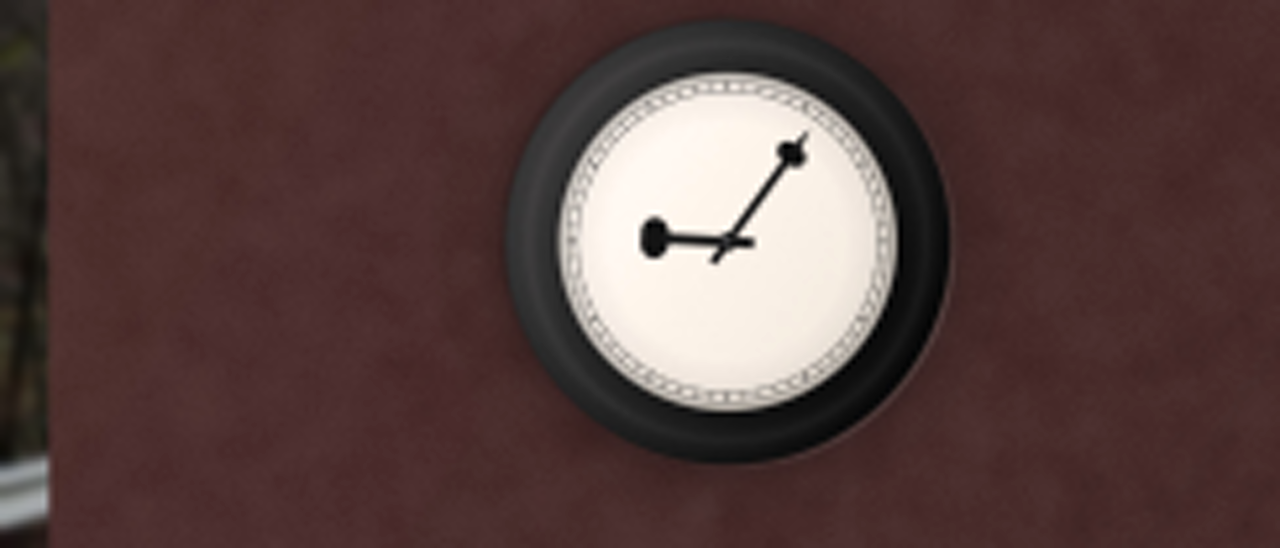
9:06
